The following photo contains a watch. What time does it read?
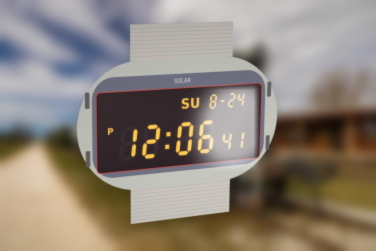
12:06:41
